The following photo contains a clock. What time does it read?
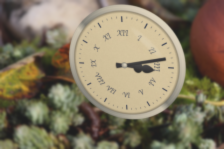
3:13
